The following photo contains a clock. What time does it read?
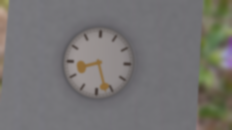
8:27
